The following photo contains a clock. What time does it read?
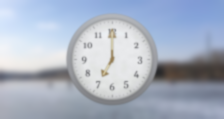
7:00
